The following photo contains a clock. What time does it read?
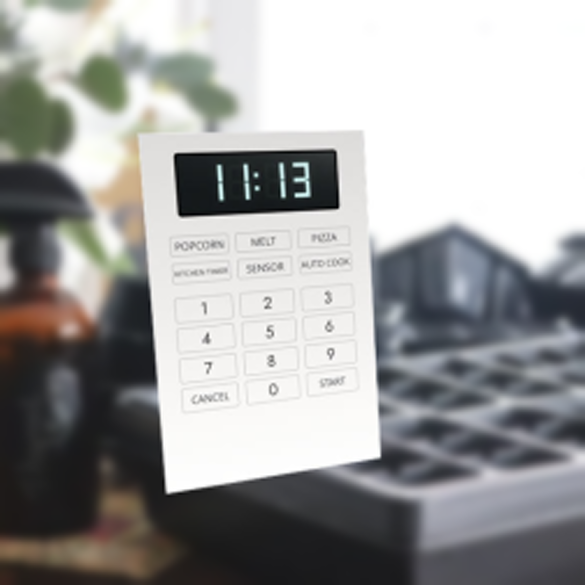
11:13
